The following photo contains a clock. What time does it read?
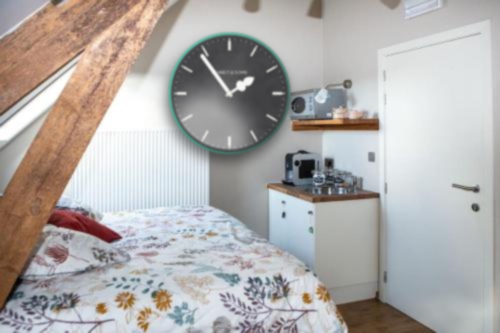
1:54
